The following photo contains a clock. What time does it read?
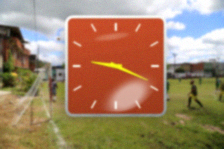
9:19
